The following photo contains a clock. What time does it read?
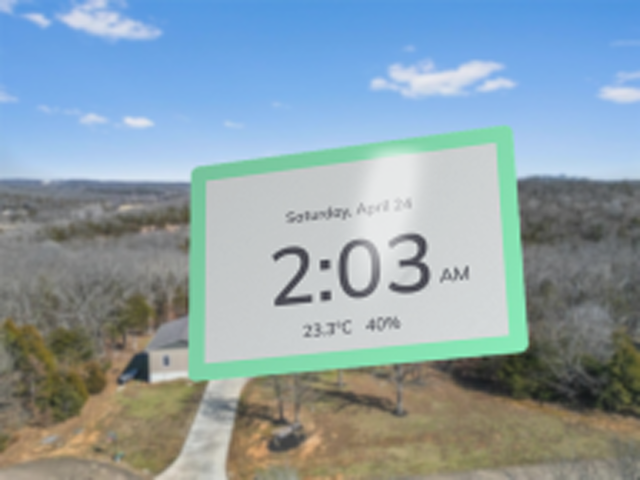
2:03
